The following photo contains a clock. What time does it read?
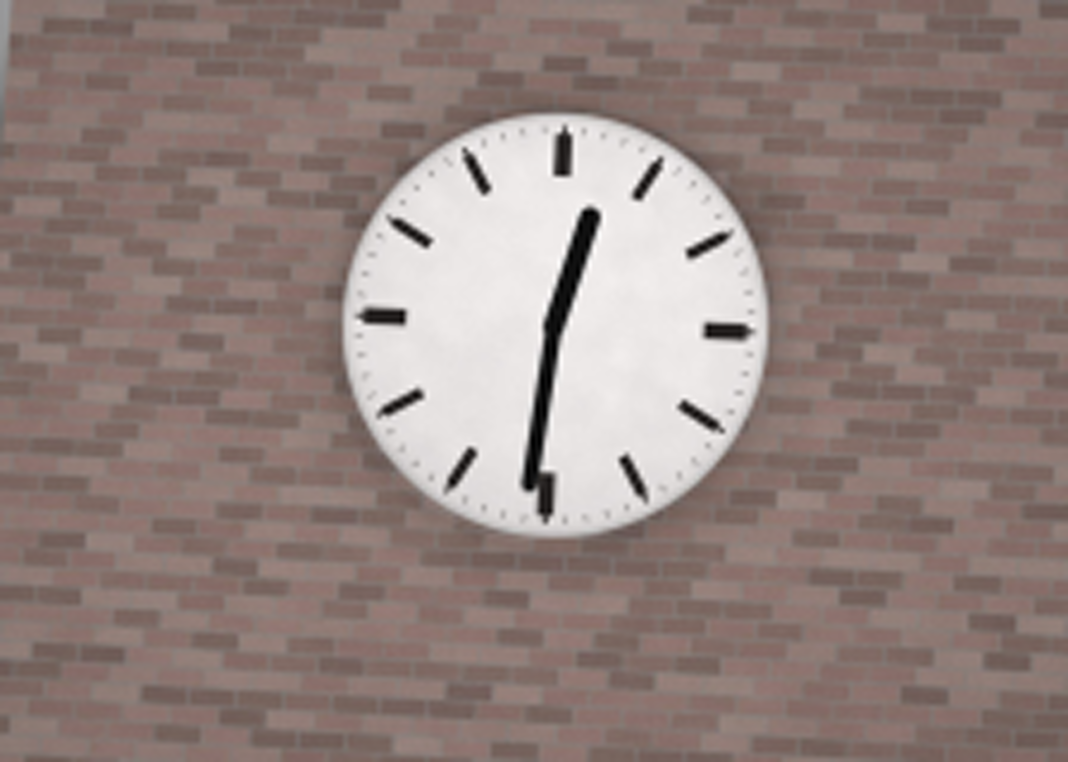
12:31
